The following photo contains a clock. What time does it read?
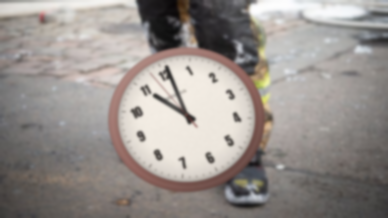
11:00:58
